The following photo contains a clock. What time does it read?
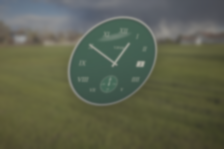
12:50
